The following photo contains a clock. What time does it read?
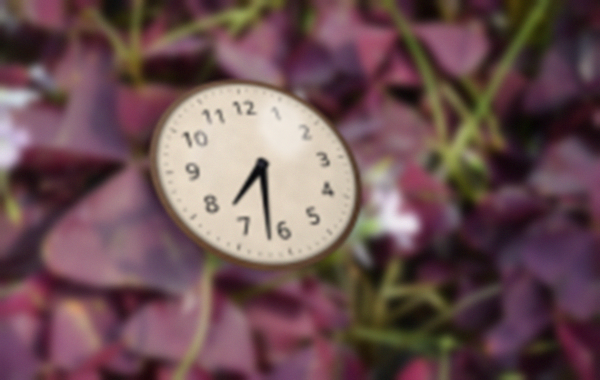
7:32
